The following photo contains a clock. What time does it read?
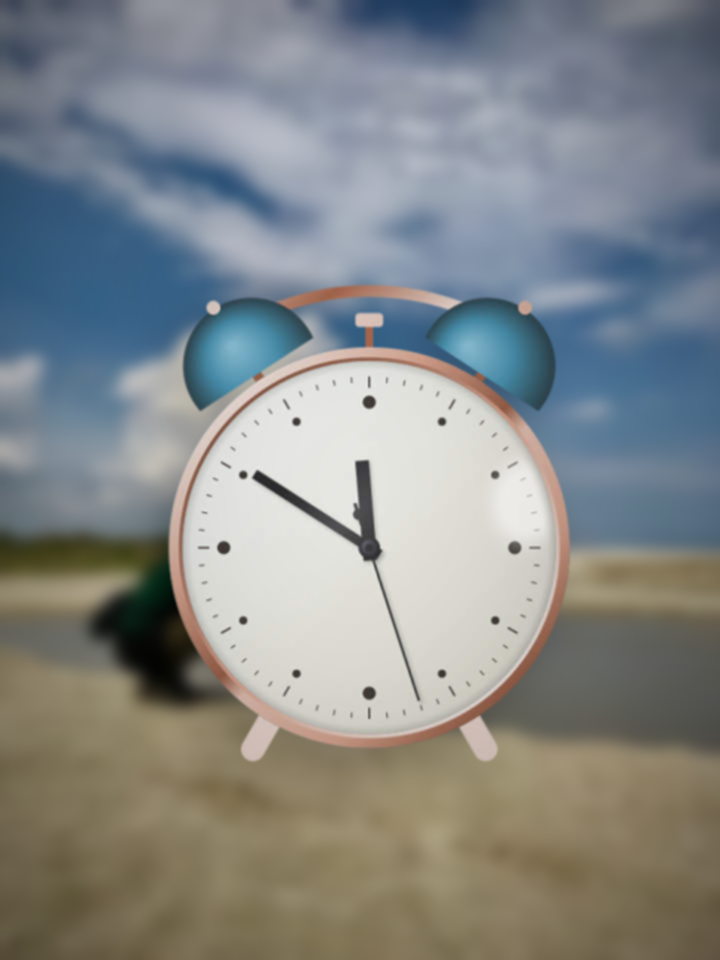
11:50:27
